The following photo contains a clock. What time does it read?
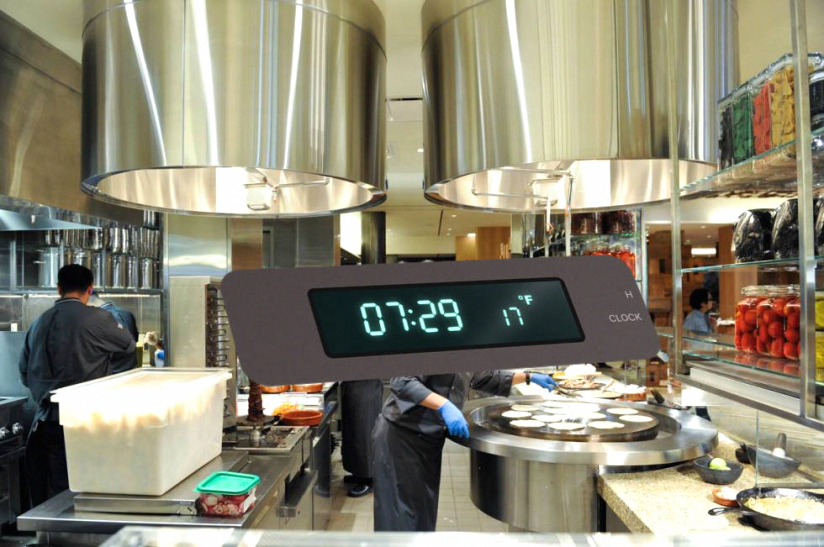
7:29
